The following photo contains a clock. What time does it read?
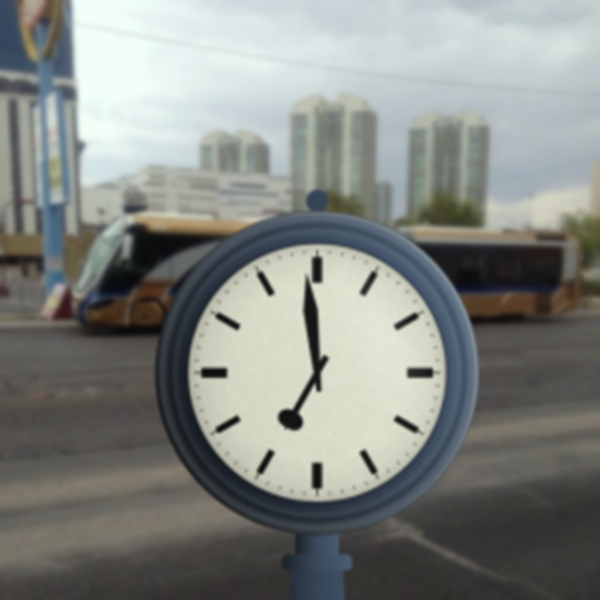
6:59
